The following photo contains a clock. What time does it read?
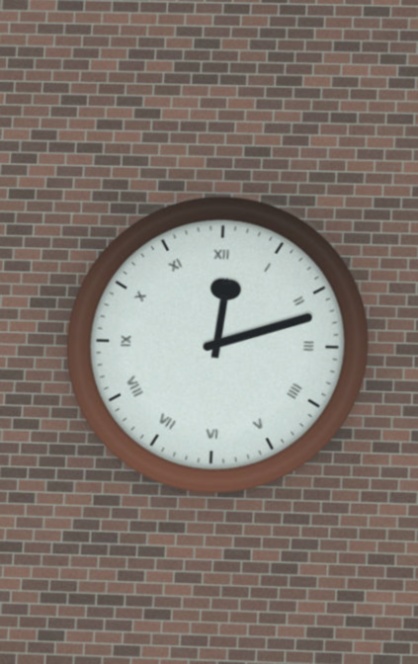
12:12
